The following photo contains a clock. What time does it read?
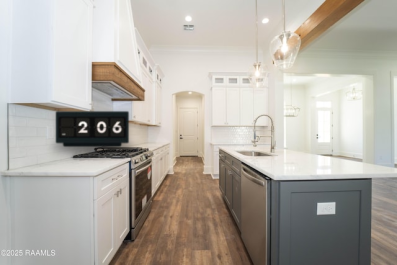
2:06
